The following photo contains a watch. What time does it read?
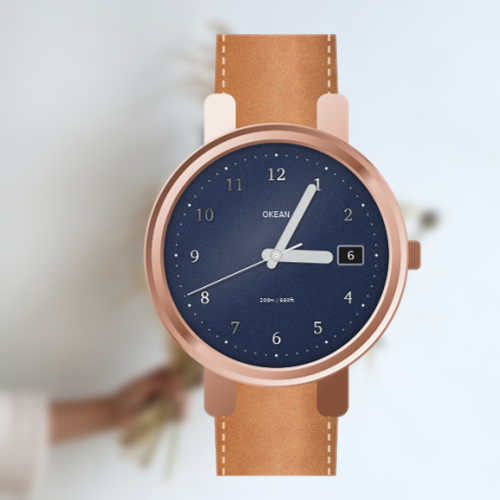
3:04:41
